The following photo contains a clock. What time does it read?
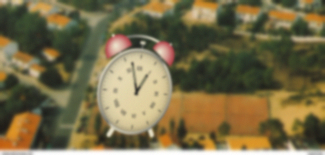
12:57
